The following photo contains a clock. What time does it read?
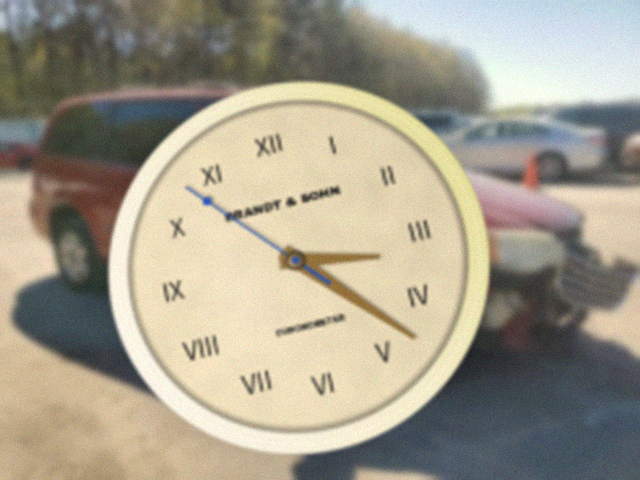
3:22:53
